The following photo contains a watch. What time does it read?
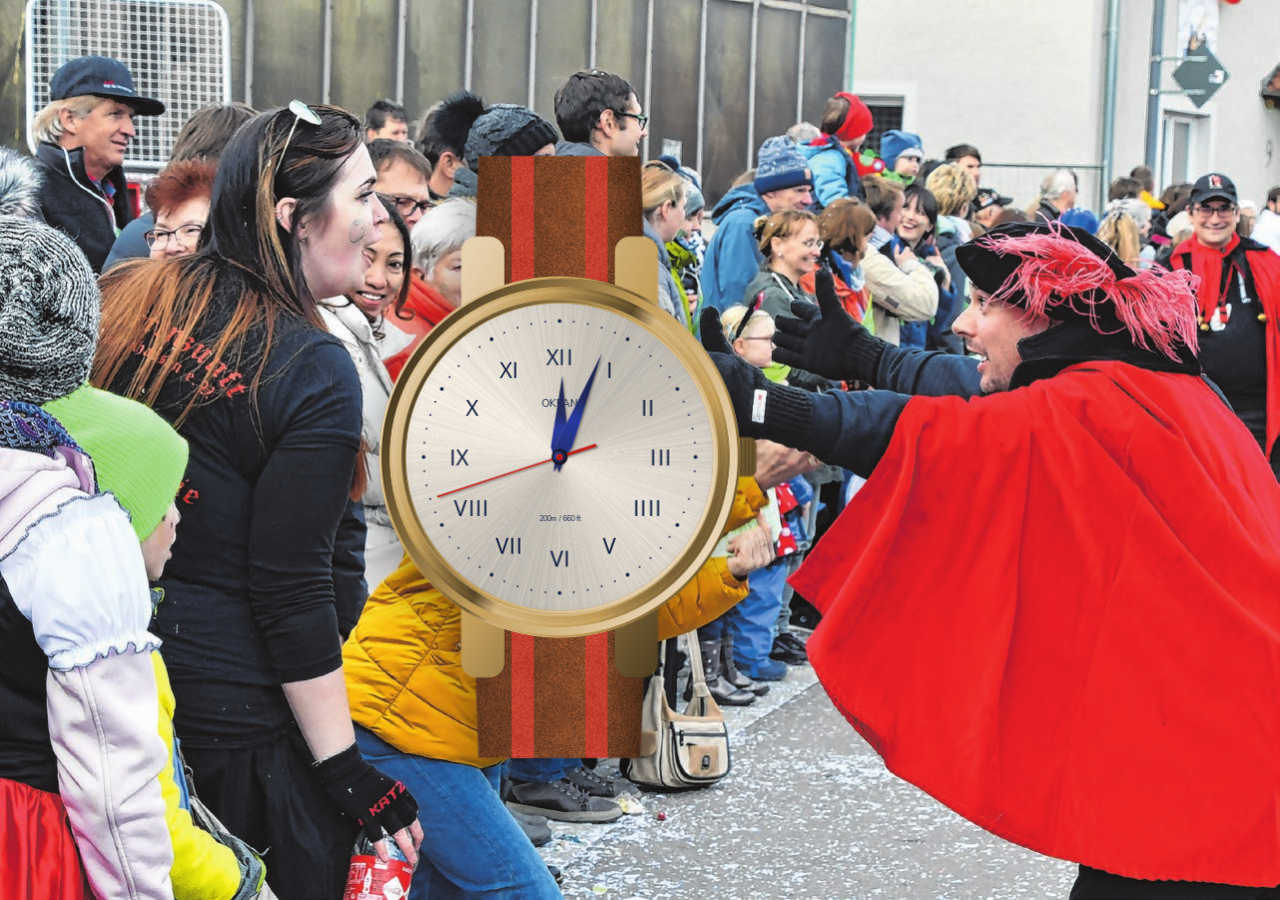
12:03:42
